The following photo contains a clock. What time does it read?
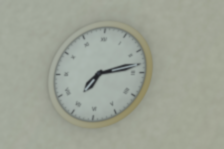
7:13
